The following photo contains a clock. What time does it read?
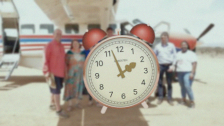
1:57
